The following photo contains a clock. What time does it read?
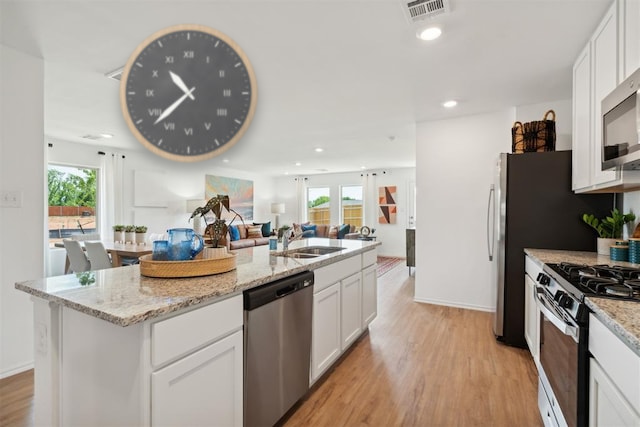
10:38
